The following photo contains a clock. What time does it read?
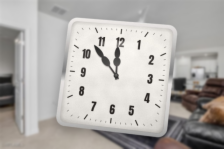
11:53
